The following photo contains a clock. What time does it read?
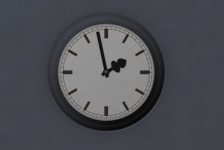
1:58
